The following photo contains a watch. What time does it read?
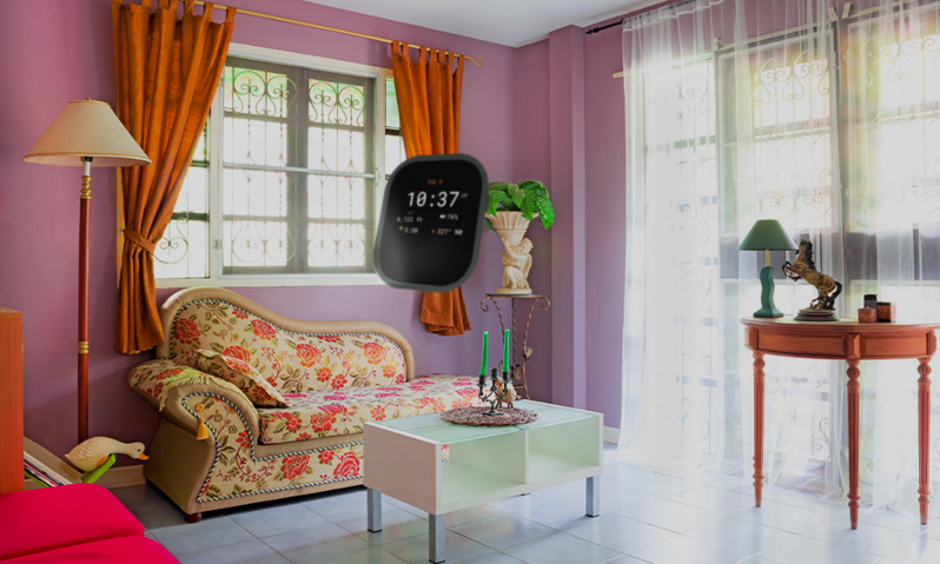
10:37
